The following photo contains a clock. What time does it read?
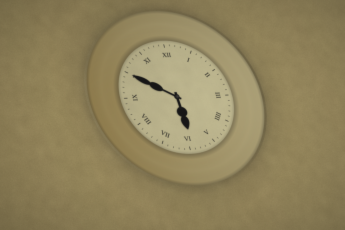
5:50
